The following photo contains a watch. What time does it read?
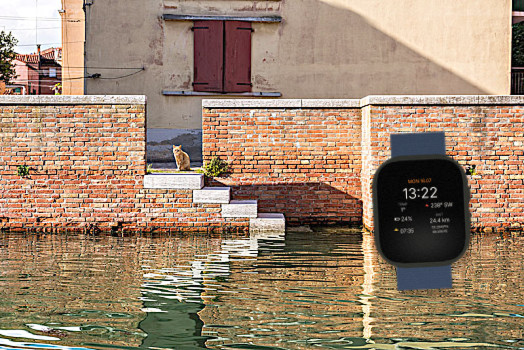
13:22
